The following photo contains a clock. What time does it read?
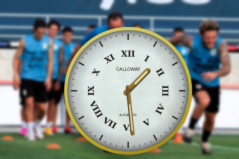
1:29
